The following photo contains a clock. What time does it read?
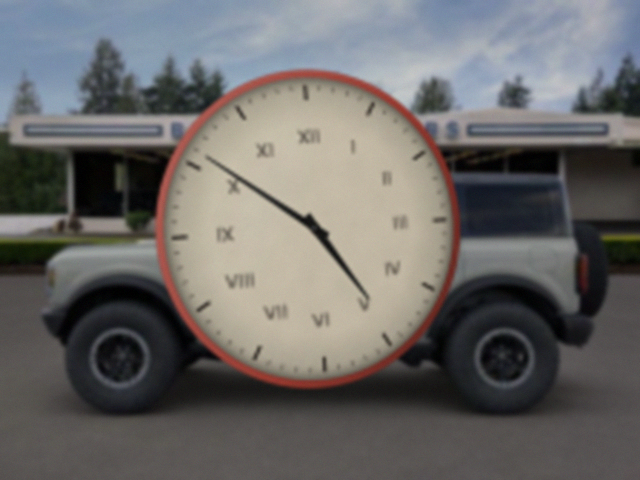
4:51
